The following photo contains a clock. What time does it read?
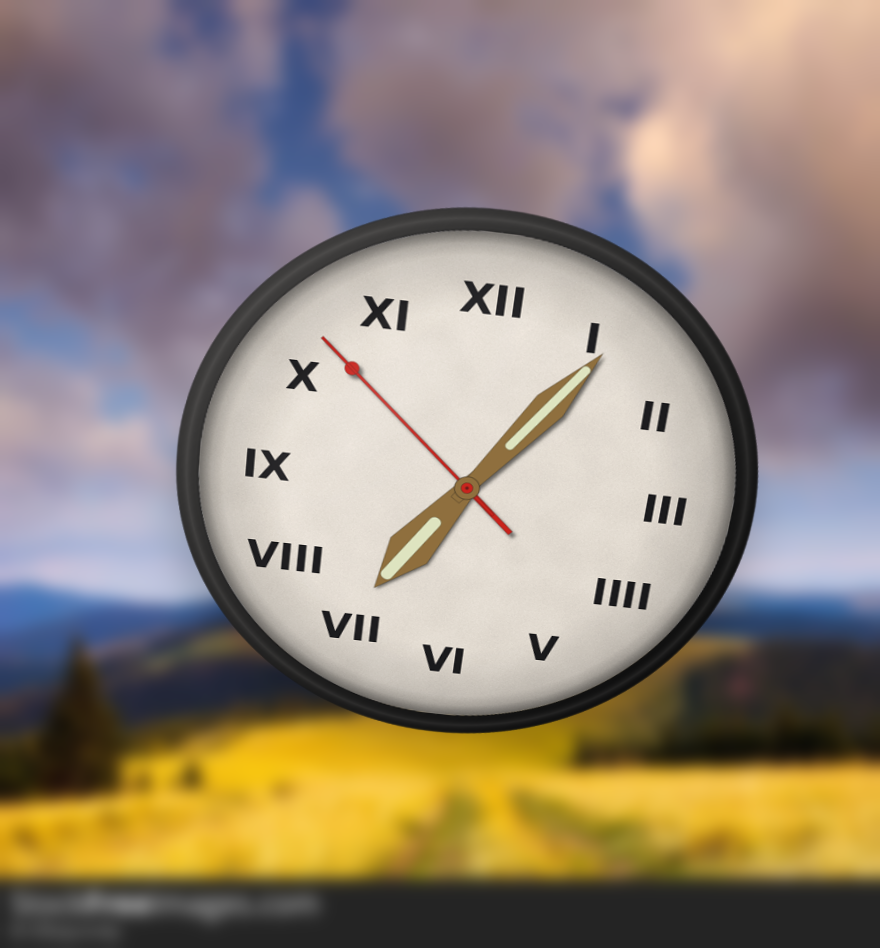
7:05:52
